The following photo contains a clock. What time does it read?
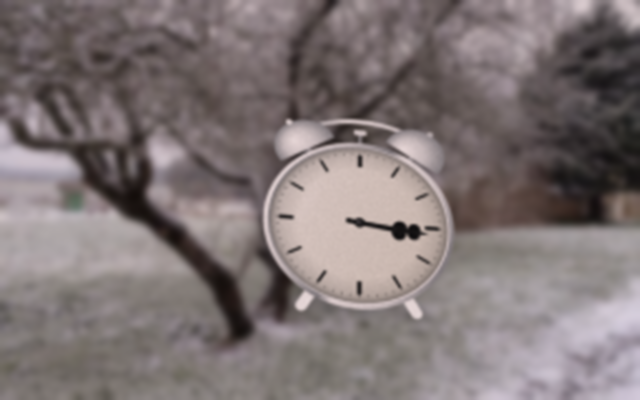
3:16
